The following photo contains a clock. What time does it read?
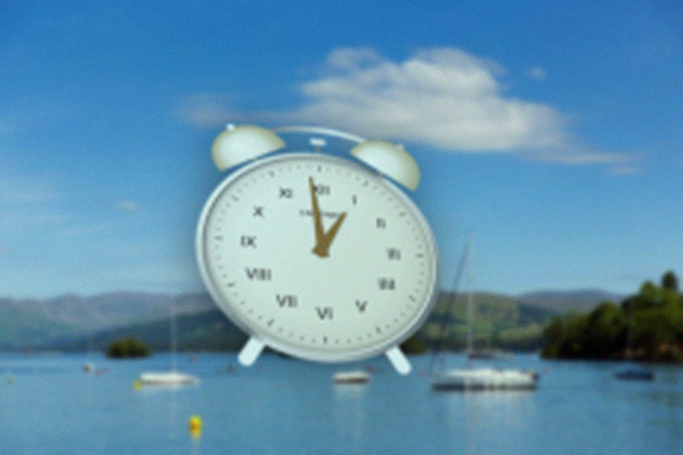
12:59
